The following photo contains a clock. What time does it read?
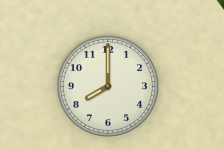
8:00
